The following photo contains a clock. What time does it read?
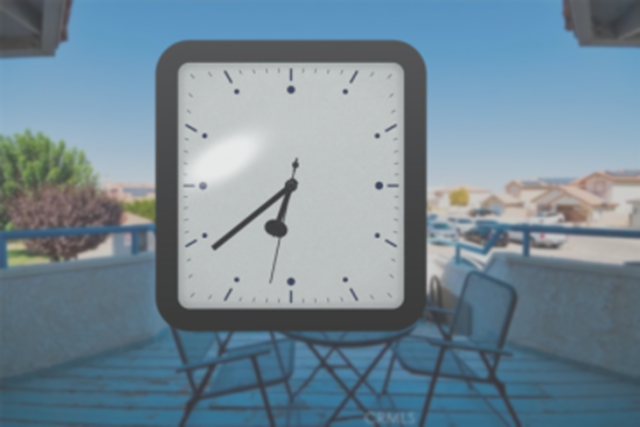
6:38:32
